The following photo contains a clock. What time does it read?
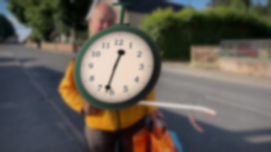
12:32
